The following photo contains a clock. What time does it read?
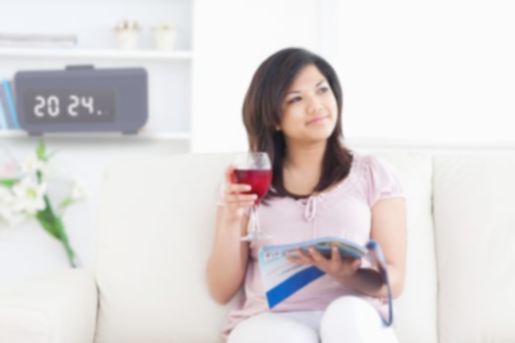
20:24
